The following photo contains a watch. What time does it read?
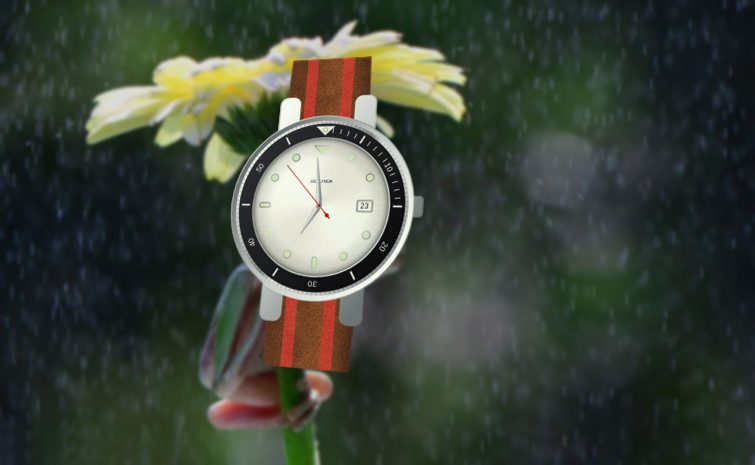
6:58:53
